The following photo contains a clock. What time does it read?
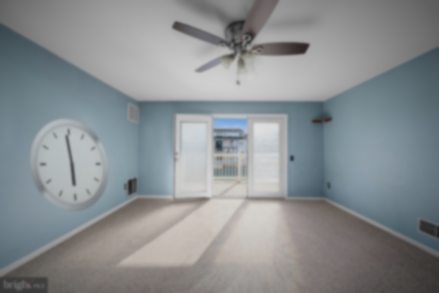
5:59
